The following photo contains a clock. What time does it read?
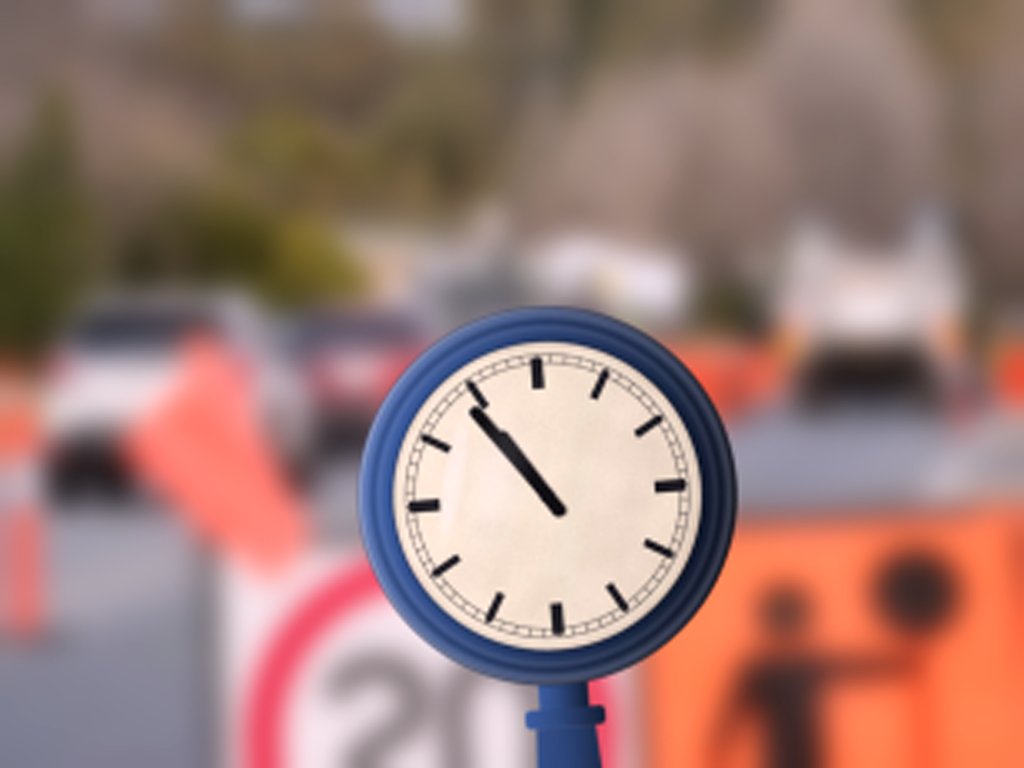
10:54
